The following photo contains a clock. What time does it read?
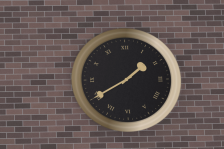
1:40
